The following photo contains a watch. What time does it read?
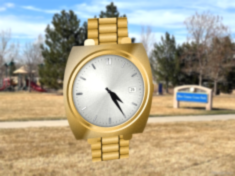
4:25
